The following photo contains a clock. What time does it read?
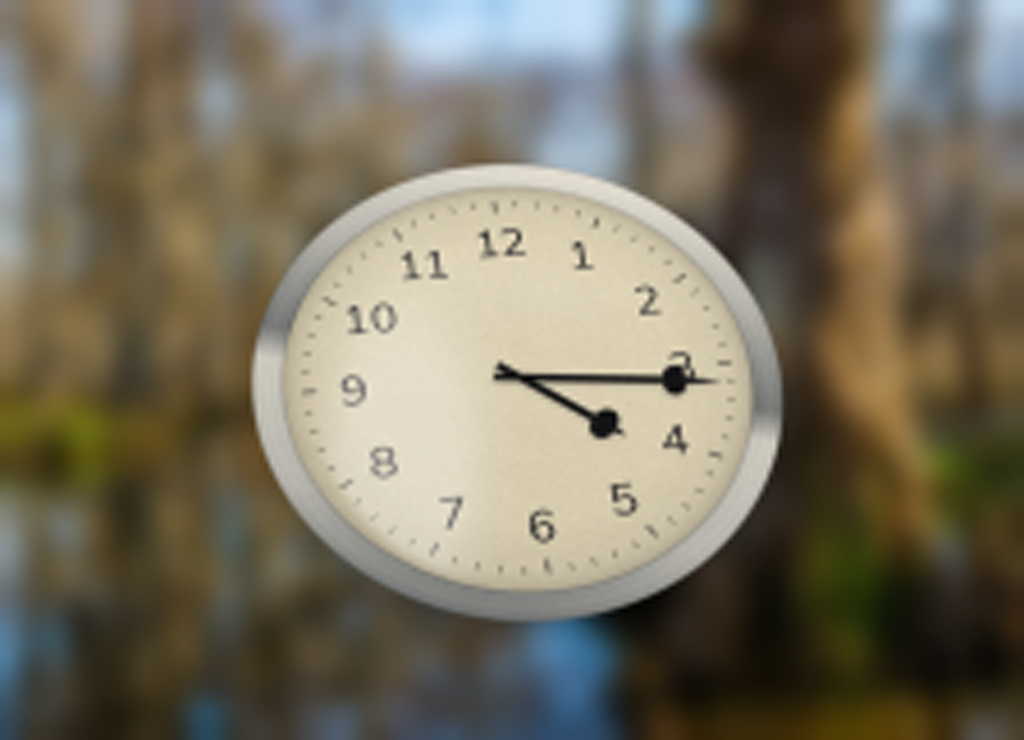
4:16
